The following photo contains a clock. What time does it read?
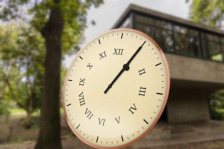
1:05
